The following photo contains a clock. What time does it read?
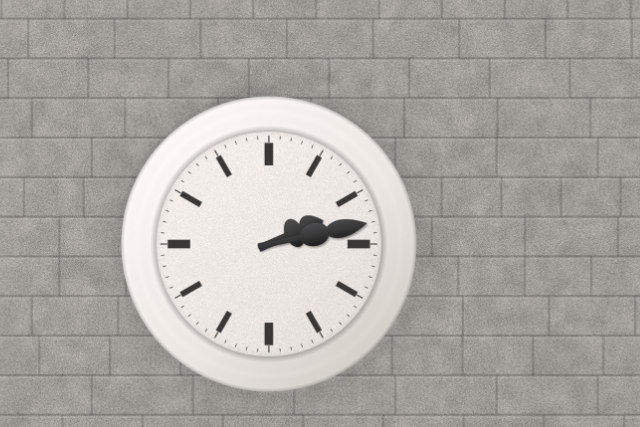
2:13
